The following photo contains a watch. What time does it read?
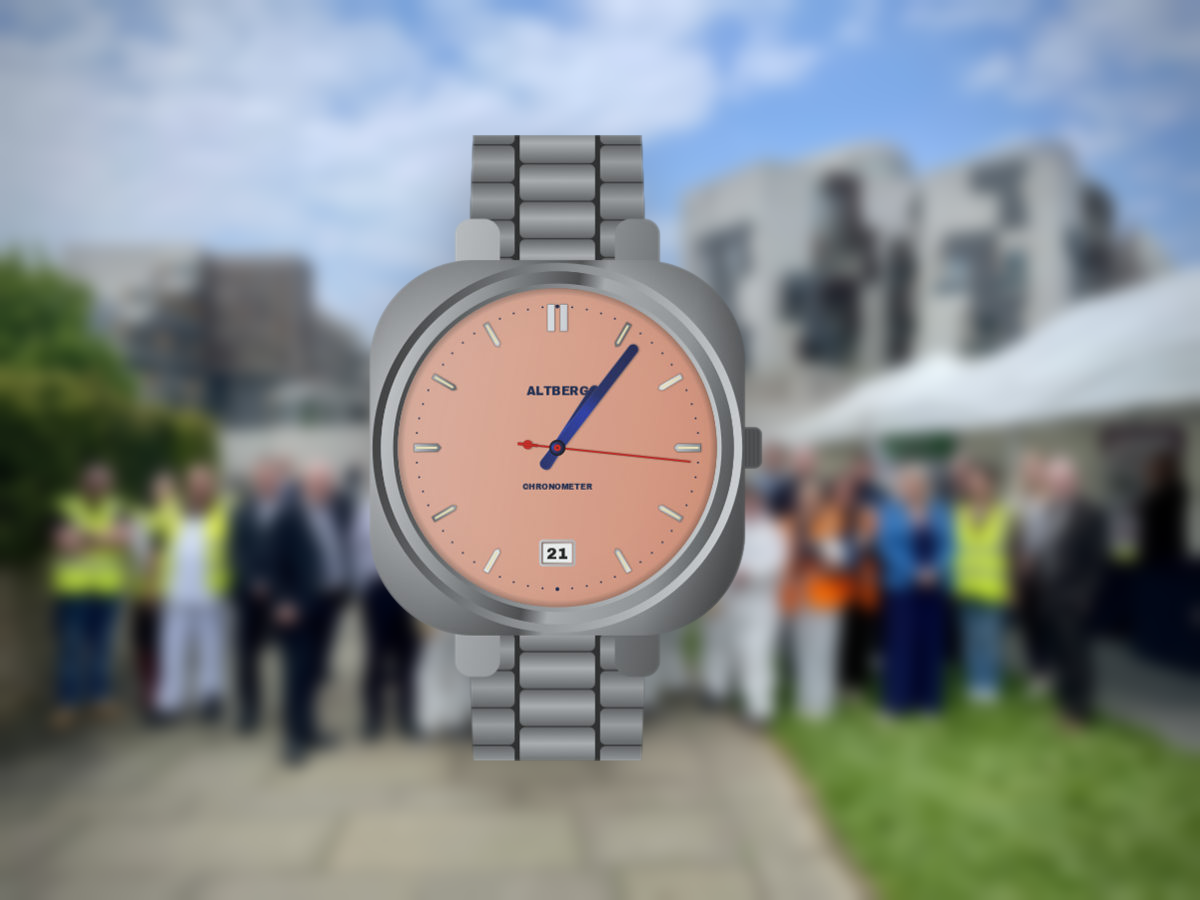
1:06:16
